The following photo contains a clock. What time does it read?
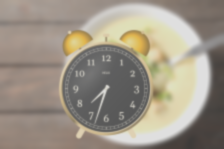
7:33
